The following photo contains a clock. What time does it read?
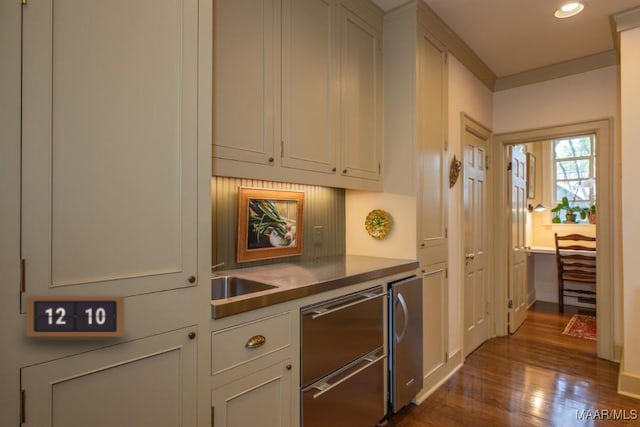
12:10
